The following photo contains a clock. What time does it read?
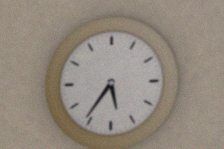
5:36
